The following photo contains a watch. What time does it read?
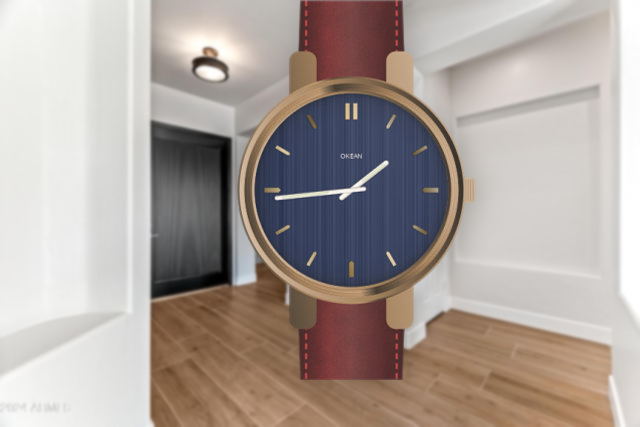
1:44
